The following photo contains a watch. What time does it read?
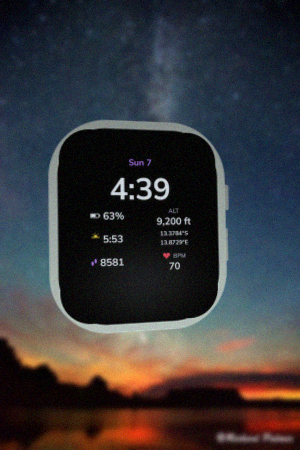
4:39
